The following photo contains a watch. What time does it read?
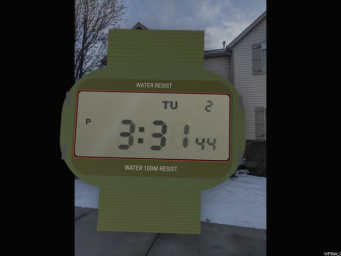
3:31:44
